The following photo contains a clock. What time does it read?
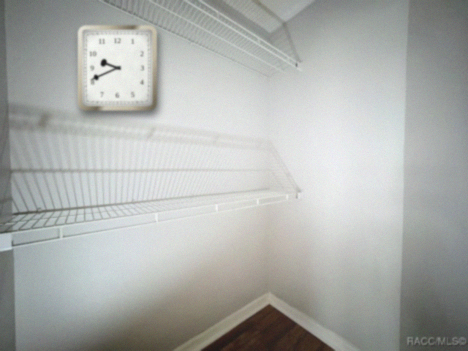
9:41
